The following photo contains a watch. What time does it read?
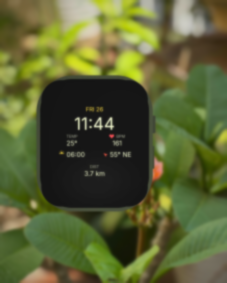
11:44
